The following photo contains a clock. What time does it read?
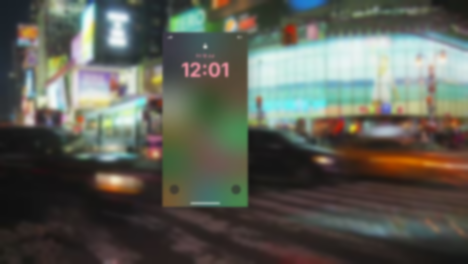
12:01
